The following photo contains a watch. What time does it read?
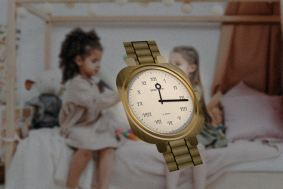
12:16
